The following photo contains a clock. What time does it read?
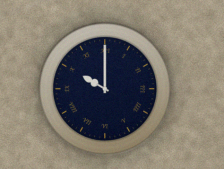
10:00
